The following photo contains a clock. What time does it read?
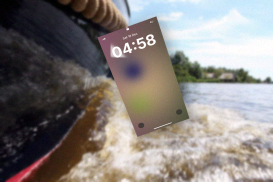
4:58
